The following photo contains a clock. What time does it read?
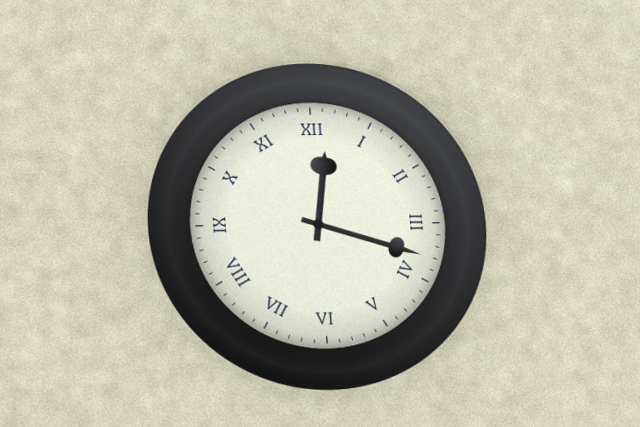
12:18
